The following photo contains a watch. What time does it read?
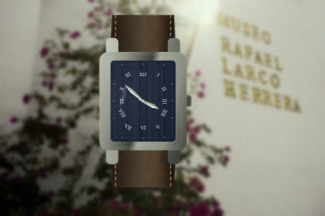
3:52
